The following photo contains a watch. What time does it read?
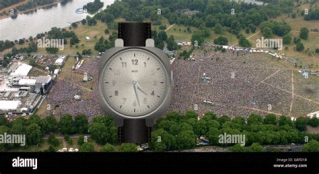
4:28
